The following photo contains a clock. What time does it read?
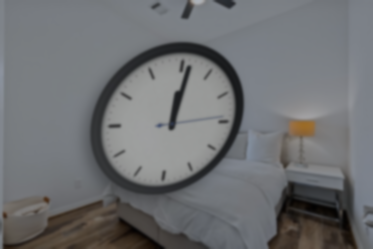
12:01:14
